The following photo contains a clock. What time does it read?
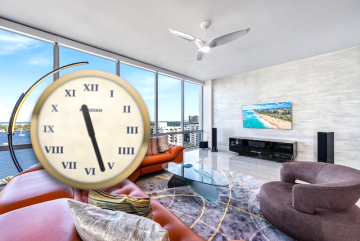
11:27
